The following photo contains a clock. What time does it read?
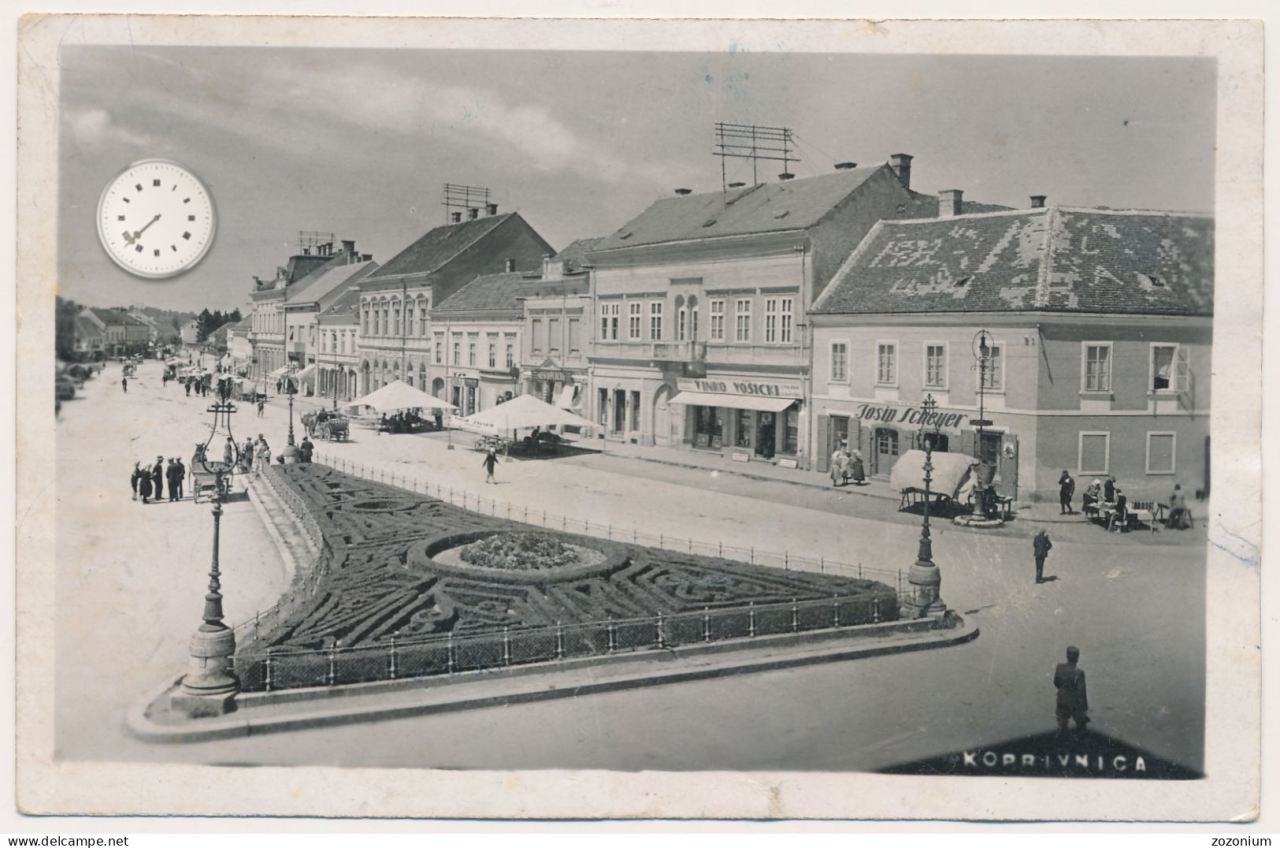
7:38
